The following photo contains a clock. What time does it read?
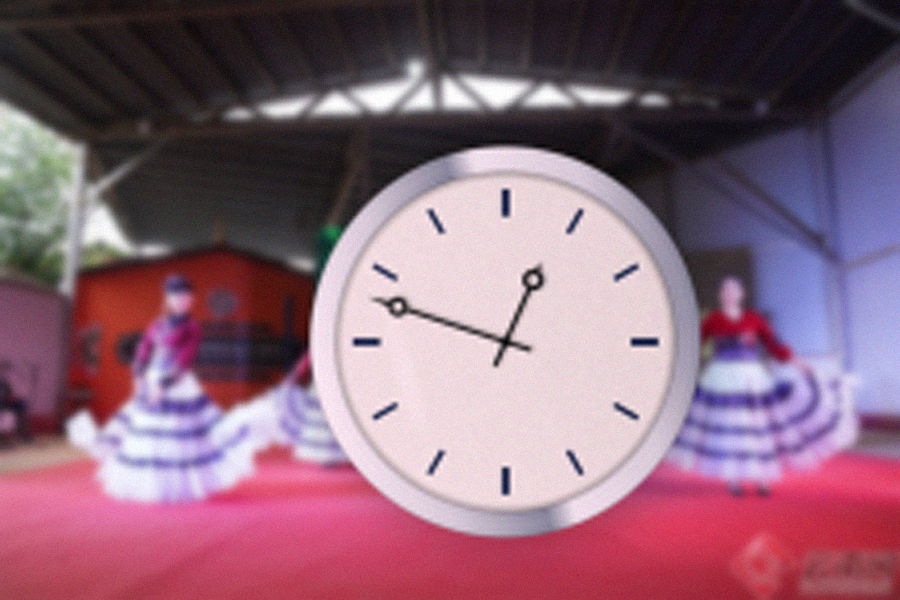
12:48
